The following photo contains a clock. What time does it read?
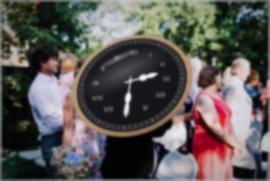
2:30
